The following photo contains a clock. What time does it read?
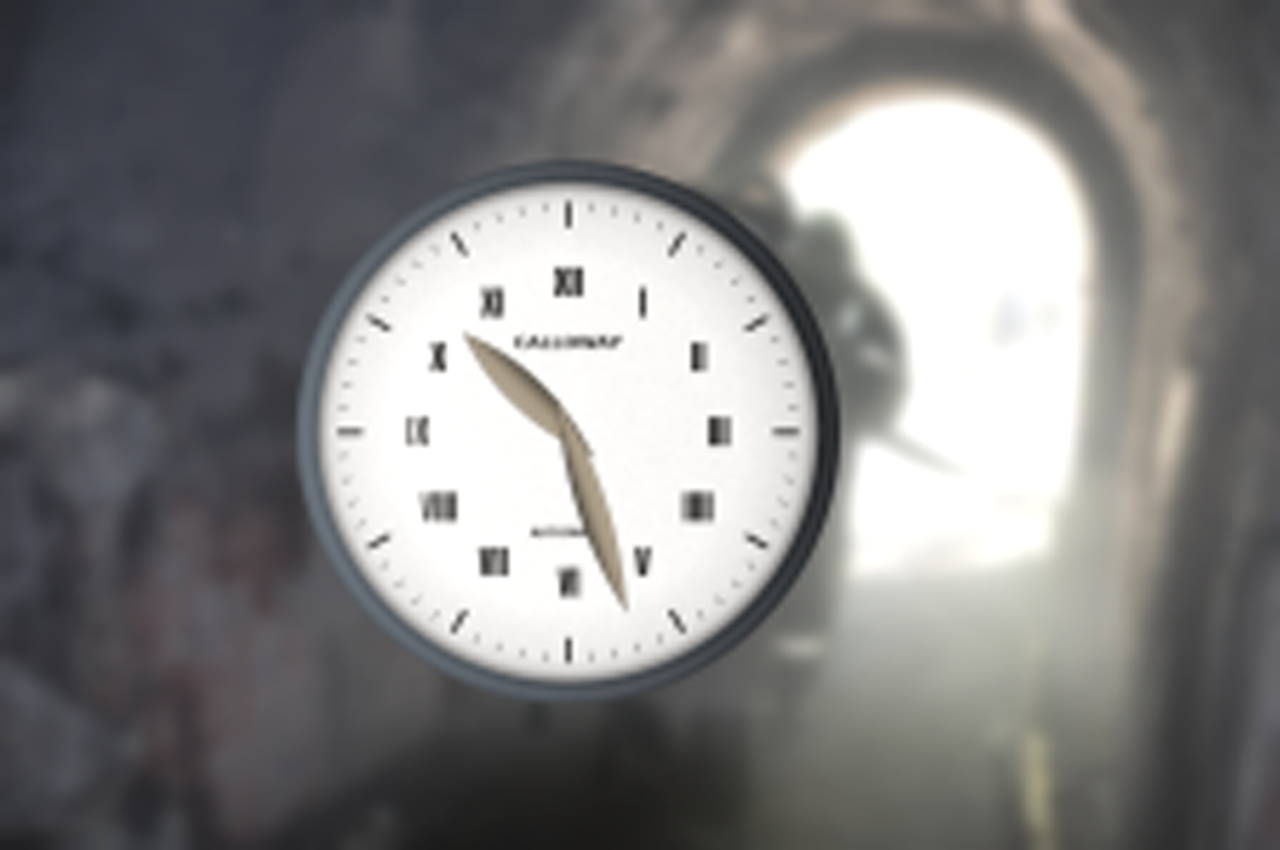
10:27
